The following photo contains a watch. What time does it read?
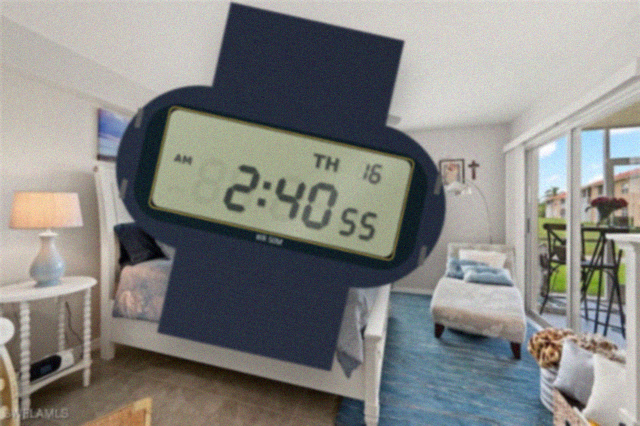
2:40:55
